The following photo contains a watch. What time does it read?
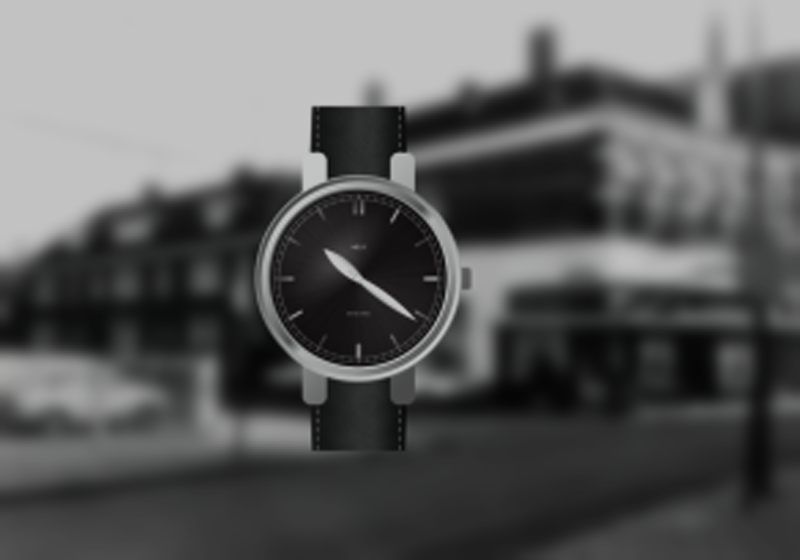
10:21
